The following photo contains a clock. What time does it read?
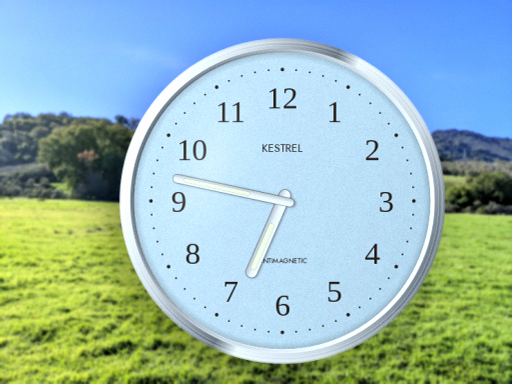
6:47
